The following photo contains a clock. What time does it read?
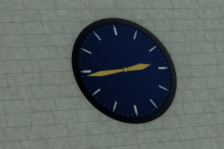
2:44
